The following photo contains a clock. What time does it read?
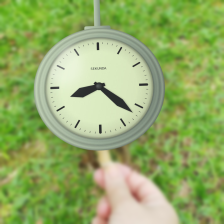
8:22
